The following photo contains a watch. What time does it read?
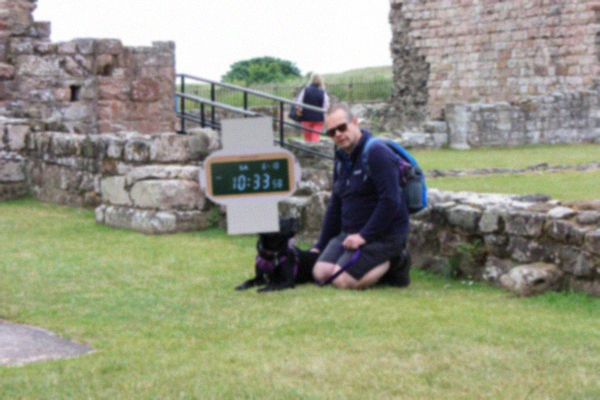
10:33
